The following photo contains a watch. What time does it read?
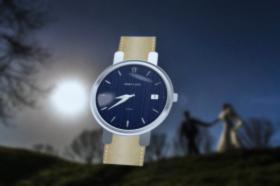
8:39
